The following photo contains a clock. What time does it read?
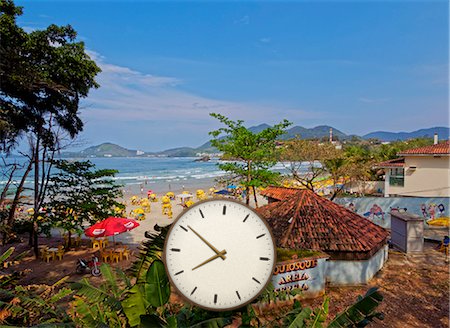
7:51
